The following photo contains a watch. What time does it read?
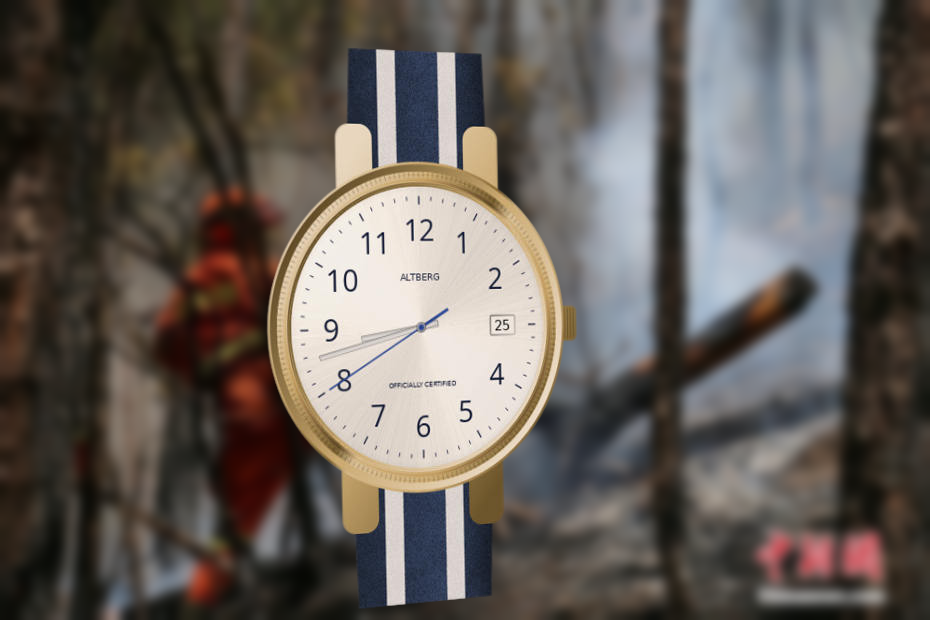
8:42:40
